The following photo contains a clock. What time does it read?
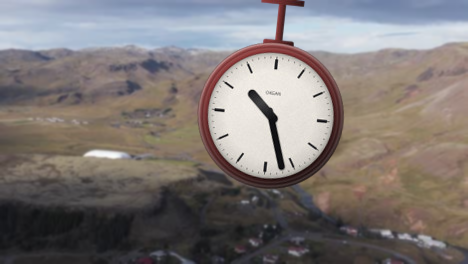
10:27
